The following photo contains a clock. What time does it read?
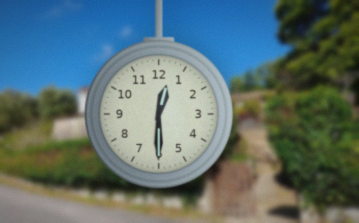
12:30
